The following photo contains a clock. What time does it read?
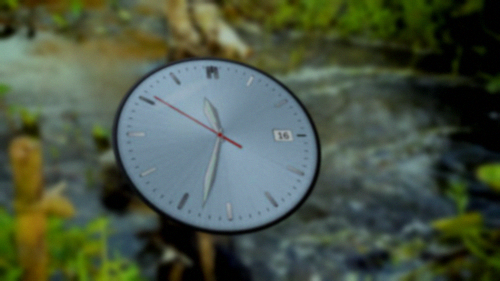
11:32:51
